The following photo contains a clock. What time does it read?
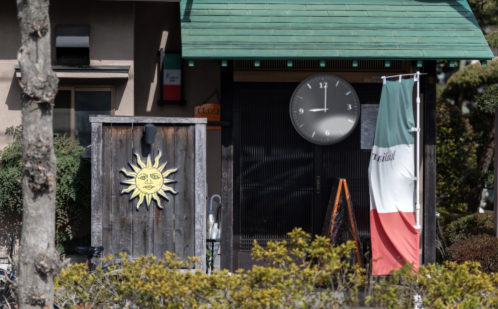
9:01
